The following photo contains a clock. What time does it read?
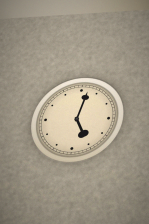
5:02
